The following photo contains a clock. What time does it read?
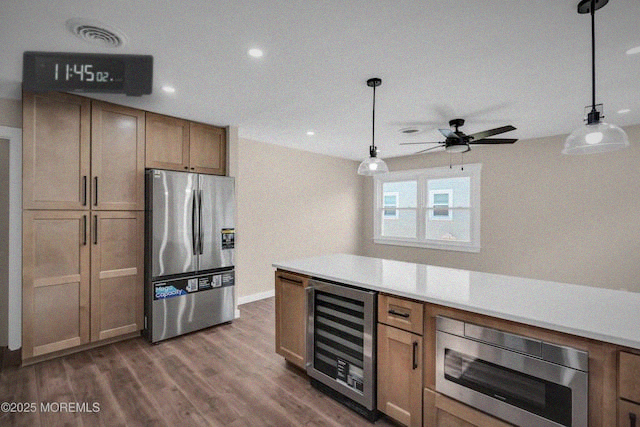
11:45
